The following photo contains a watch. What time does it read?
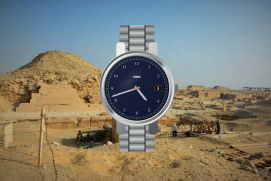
4:42
